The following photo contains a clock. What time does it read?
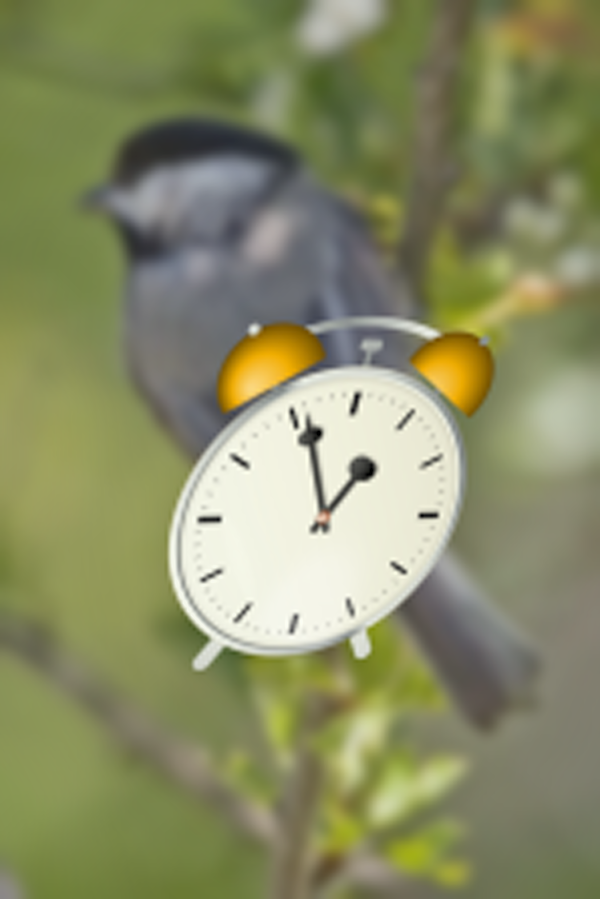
12:56
